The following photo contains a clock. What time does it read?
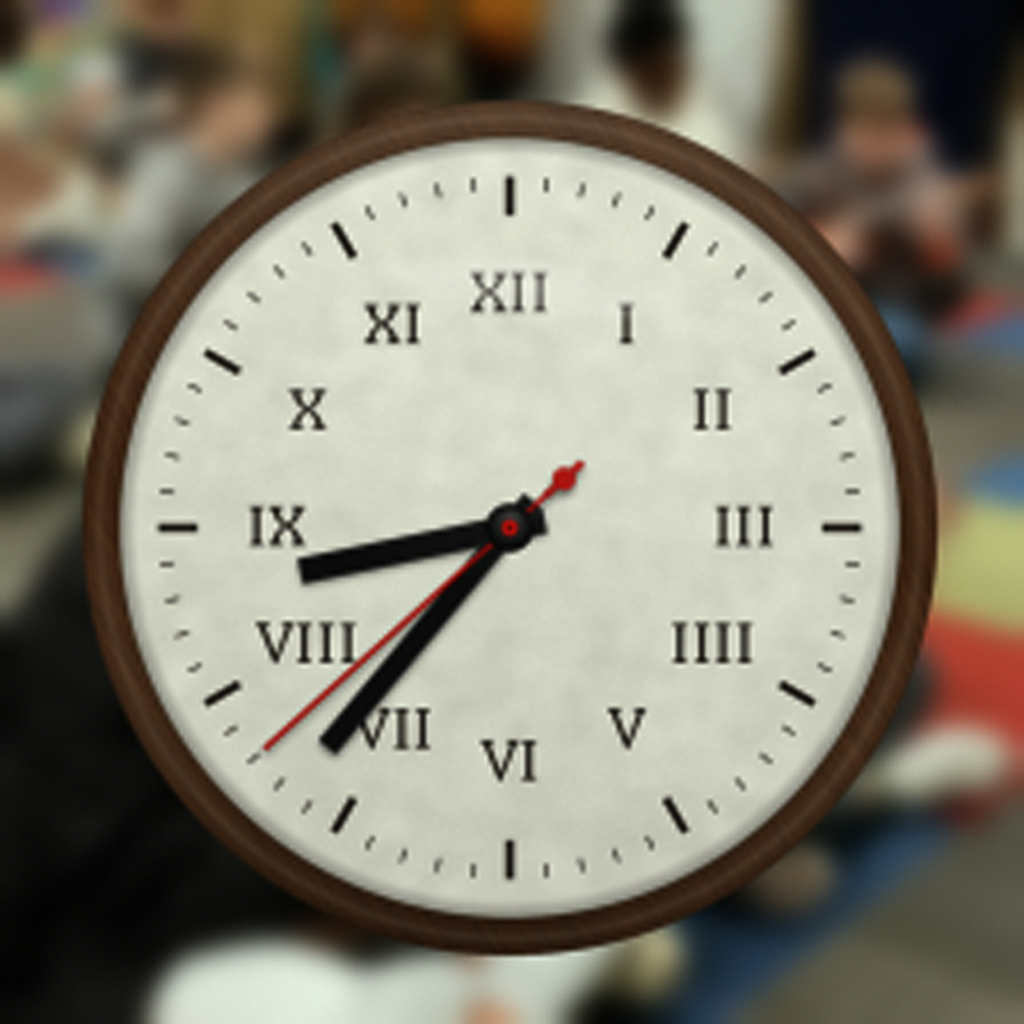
8:36:38
